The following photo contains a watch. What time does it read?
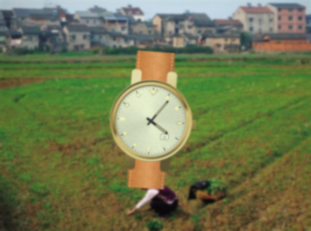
4:06
